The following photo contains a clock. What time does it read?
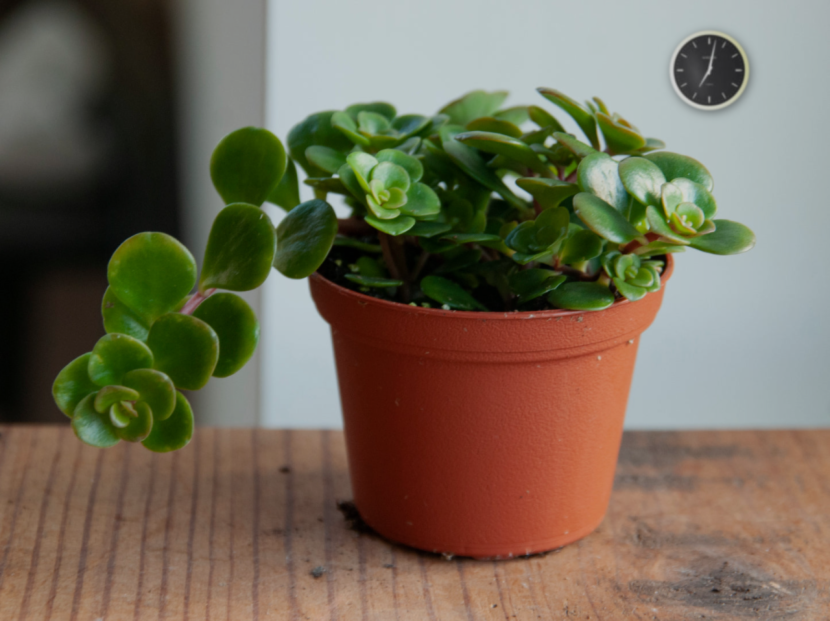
7:02
